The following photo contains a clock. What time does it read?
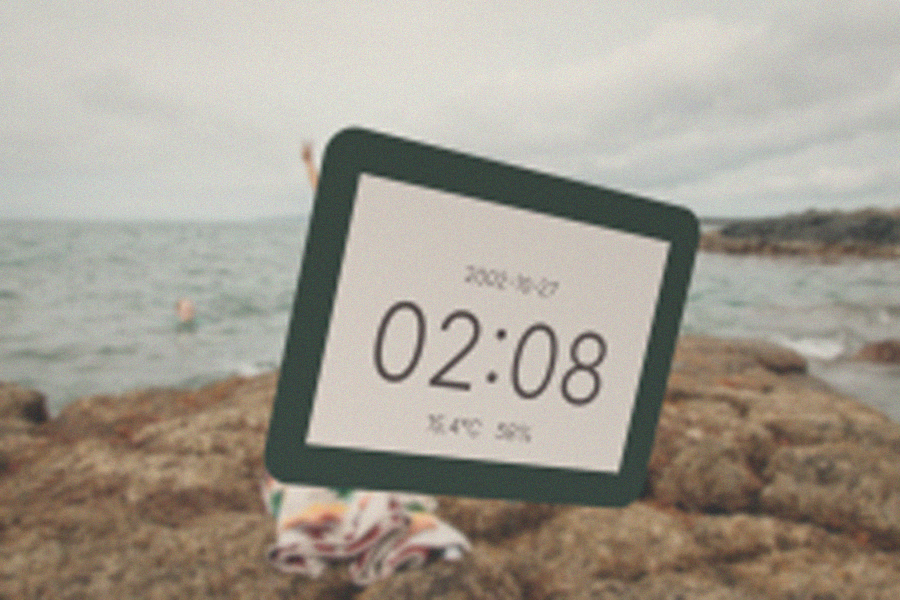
2:08
